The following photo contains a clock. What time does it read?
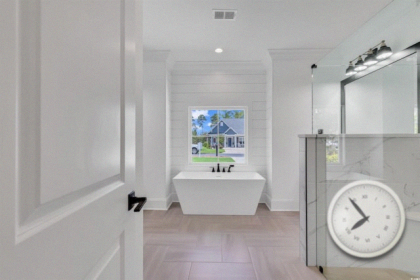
7:54
